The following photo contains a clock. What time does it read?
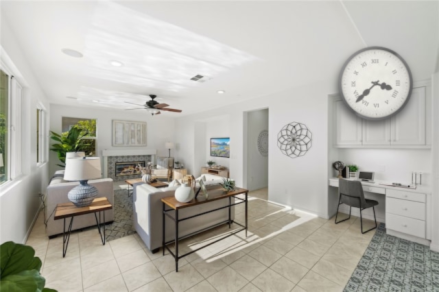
3:38
